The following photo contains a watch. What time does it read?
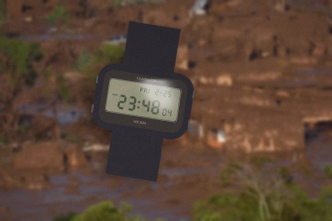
23:48:04
